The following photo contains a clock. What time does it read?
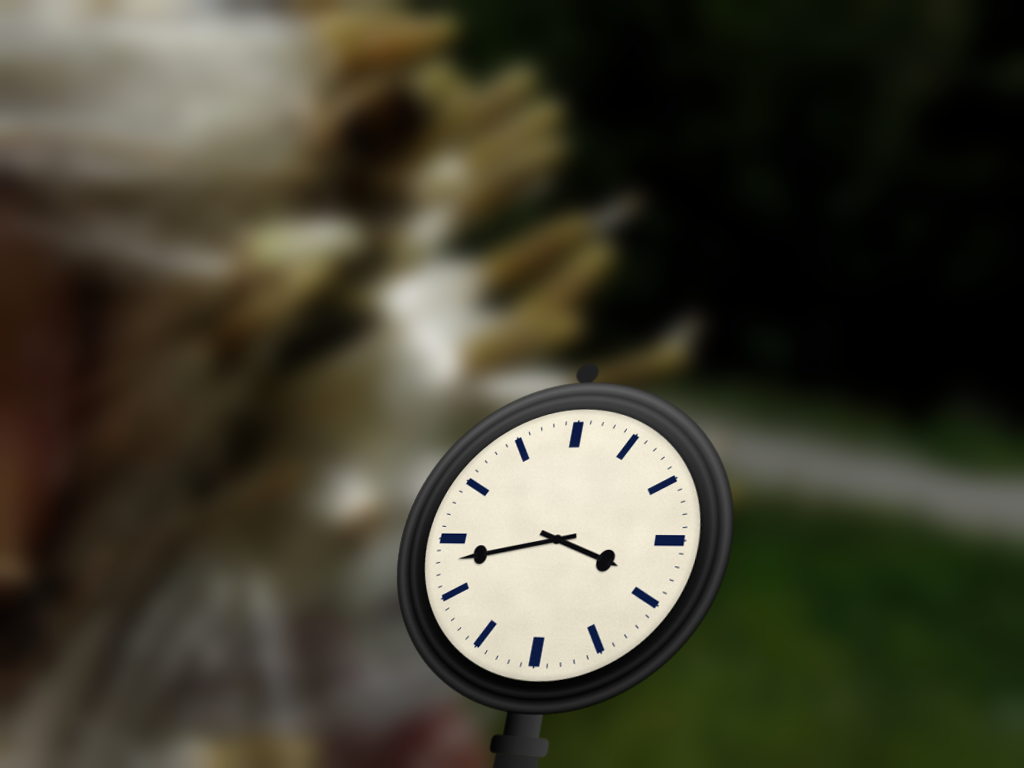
3:43
